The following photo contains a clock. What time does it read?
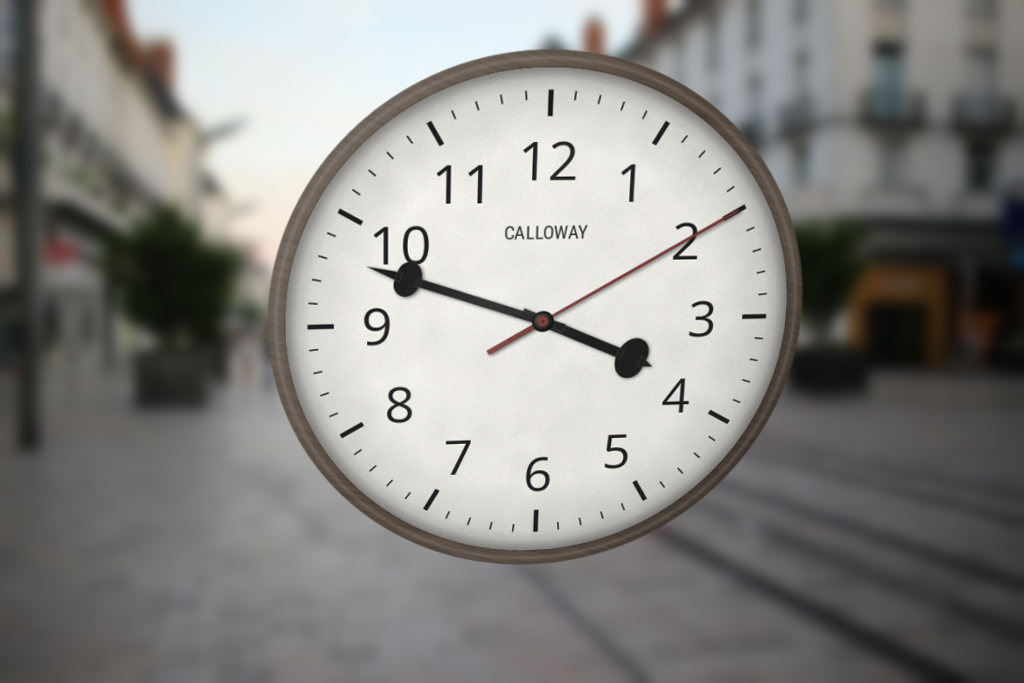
3:48:10
